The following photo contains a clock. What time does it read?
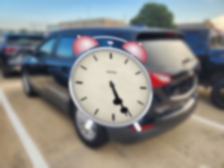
5:26
